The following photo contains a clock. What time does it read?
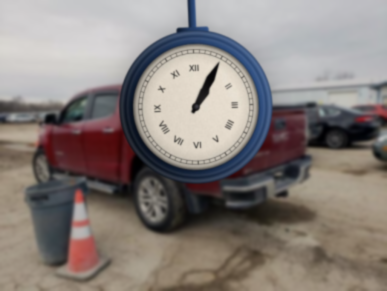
1:05
